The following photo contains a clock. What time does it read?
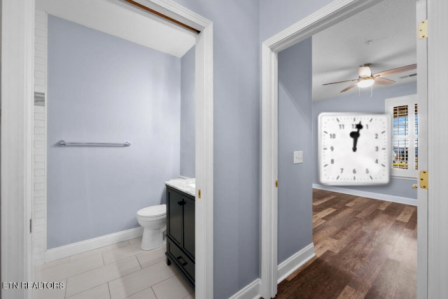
12:02
